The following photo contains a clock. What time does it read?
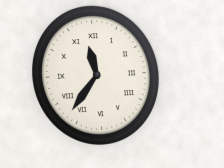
11:37
